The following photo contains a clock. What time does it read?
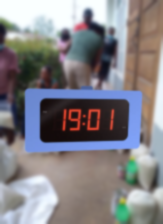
19:01
